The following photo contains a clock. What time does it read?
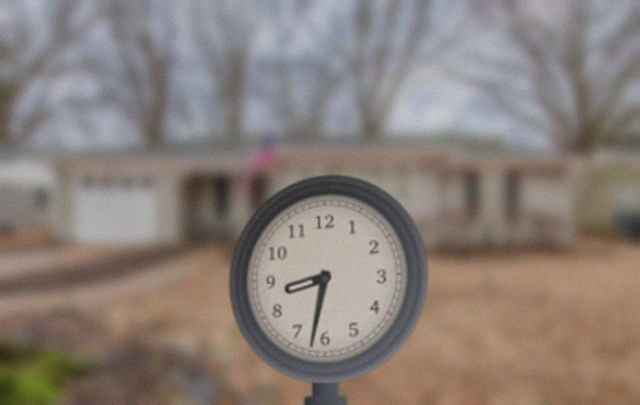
8:32
